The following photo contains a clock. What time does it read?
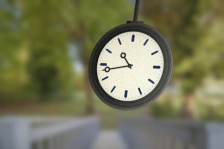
10:43
